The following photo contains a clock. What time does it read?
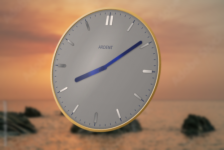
8:09
